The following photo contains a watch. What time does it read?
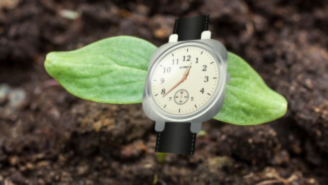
12:38
